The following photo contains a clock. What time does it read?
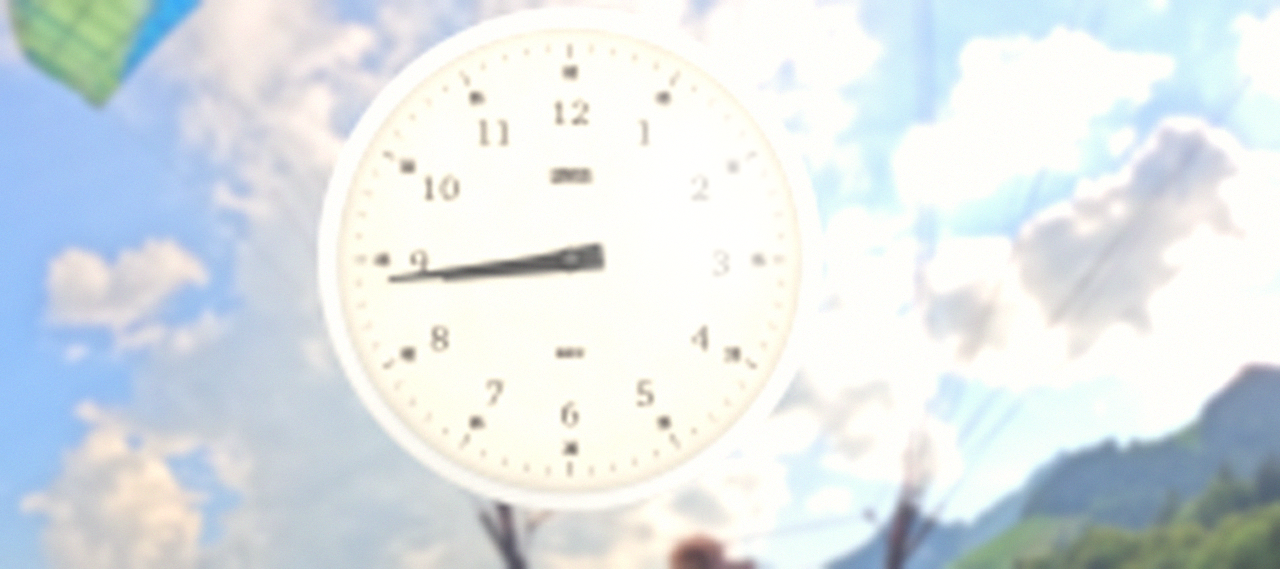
8:44
